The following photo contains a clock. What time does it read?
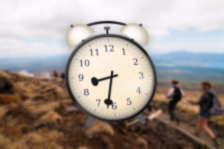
8:32
